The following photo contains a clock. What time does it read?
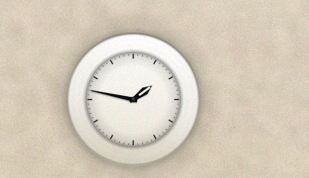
1:47
